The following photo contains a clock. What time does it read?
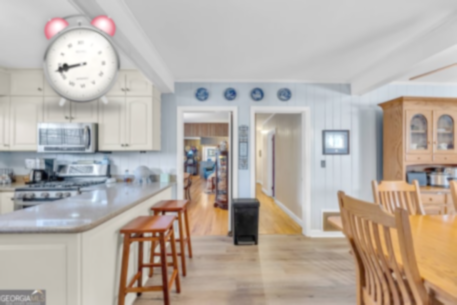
8:43
